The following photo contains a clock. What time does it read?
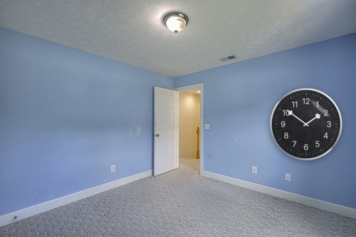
1:51
